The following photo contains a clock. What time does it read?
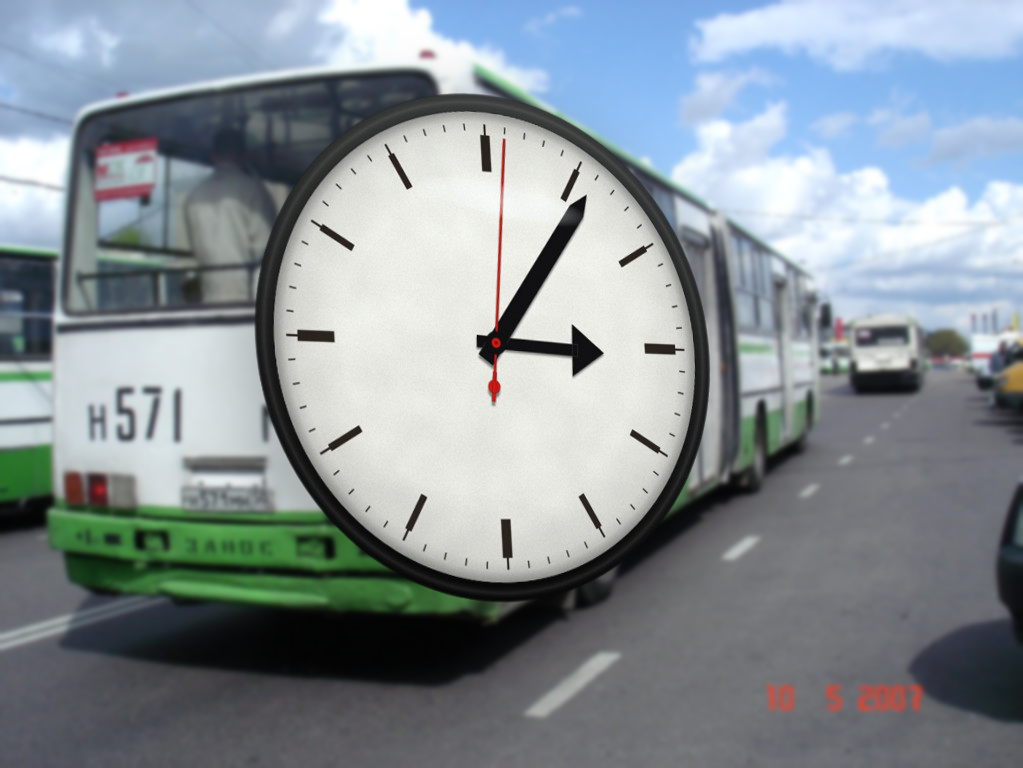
3:06:01
